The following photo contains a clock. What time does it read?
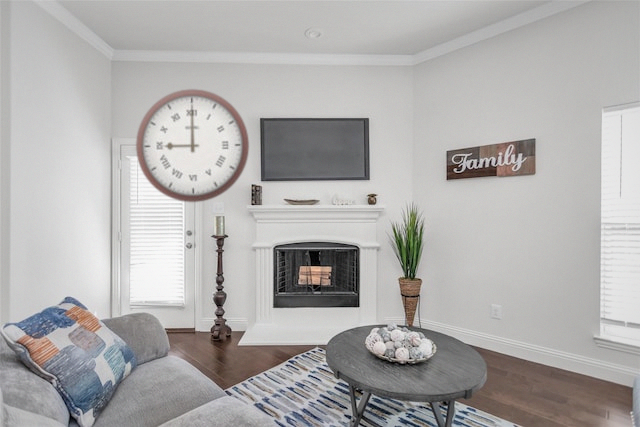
9:00
